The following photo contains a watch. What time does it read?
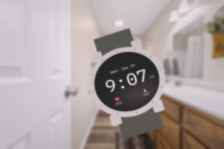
9:07
